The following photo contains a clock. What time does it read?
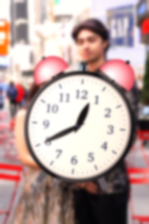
12:40
